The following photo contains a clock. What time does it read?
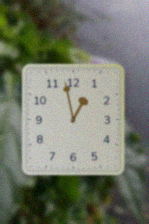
12:58
